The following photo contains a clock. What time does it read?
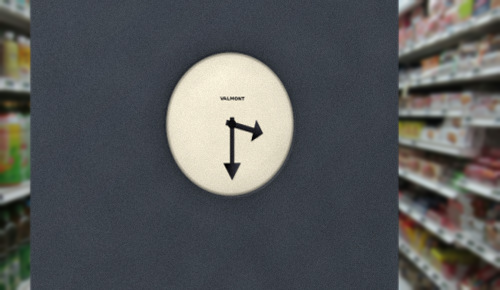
3:30
